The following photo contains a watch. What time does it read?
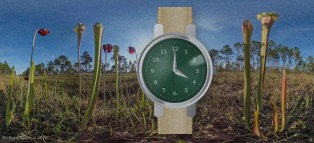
4:00
